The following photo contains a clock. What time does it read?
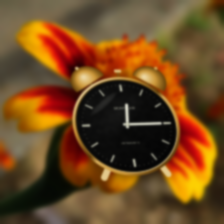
12:15
